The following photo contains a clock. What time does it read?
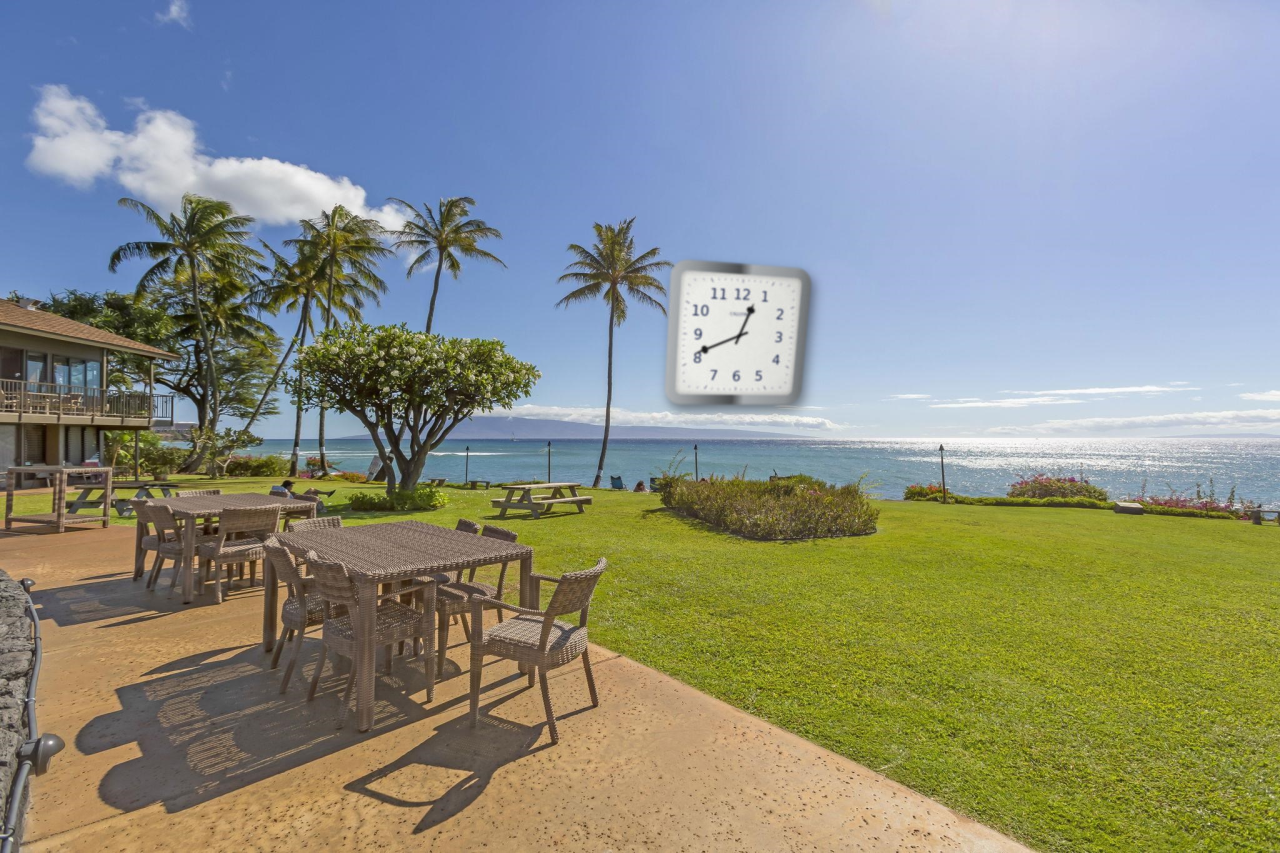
12:41
